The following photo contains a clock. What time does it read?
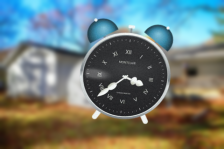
3:38
